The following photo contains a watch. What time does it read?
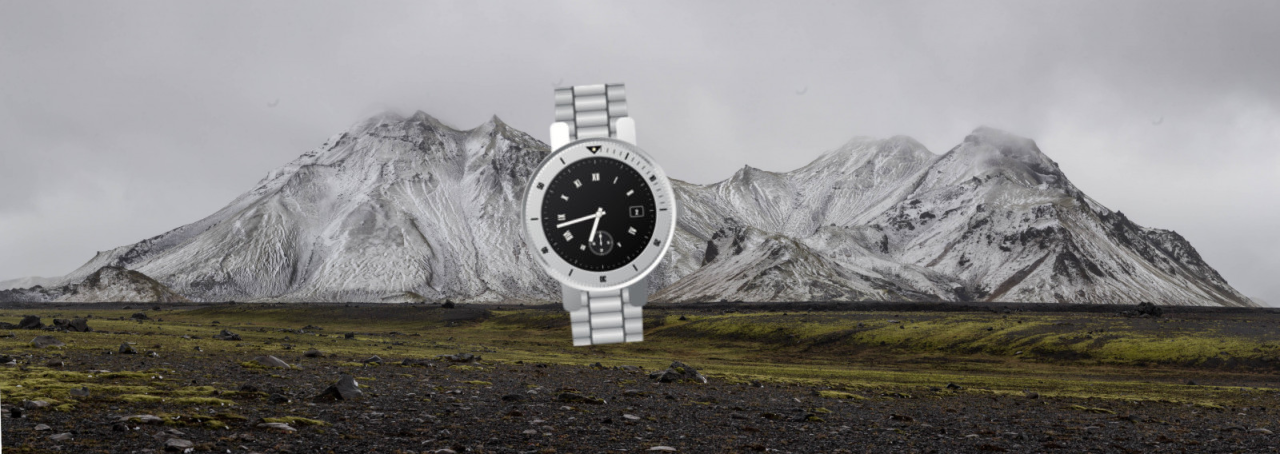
6:43
